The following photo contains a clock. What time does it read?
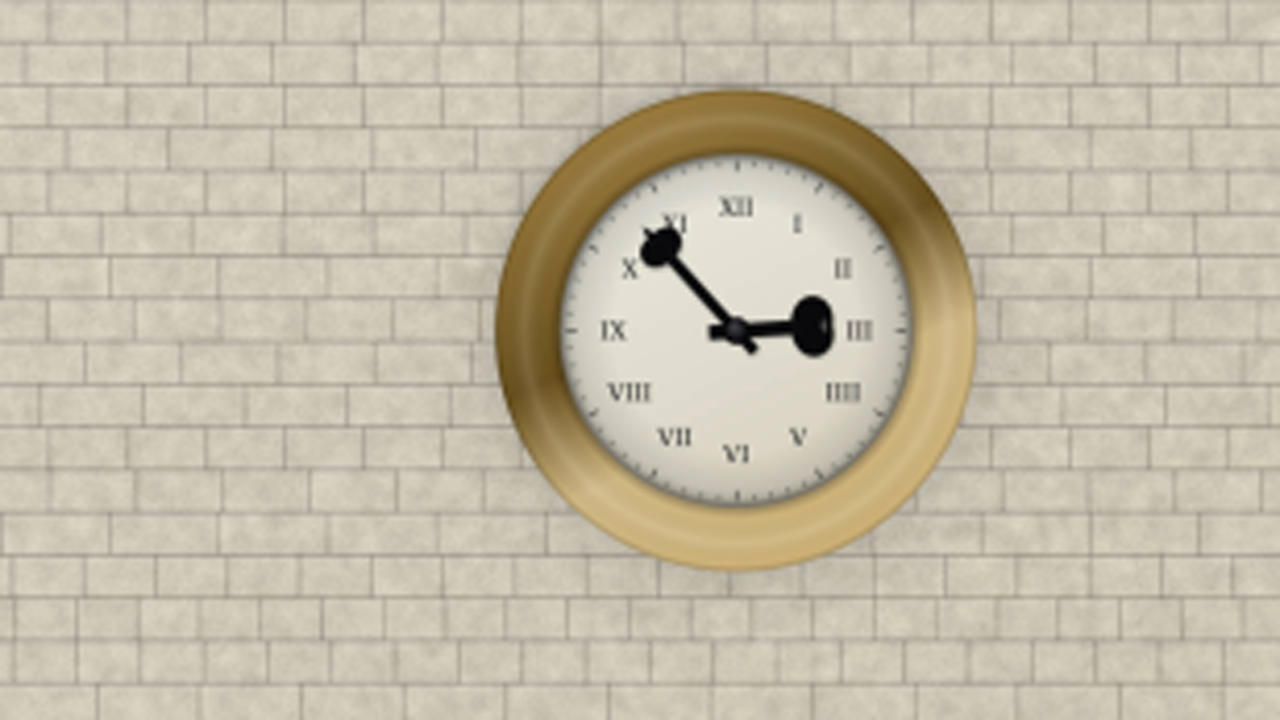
2:53
